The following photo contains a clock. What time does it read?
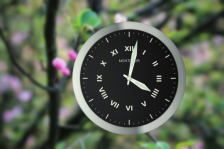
4:02
